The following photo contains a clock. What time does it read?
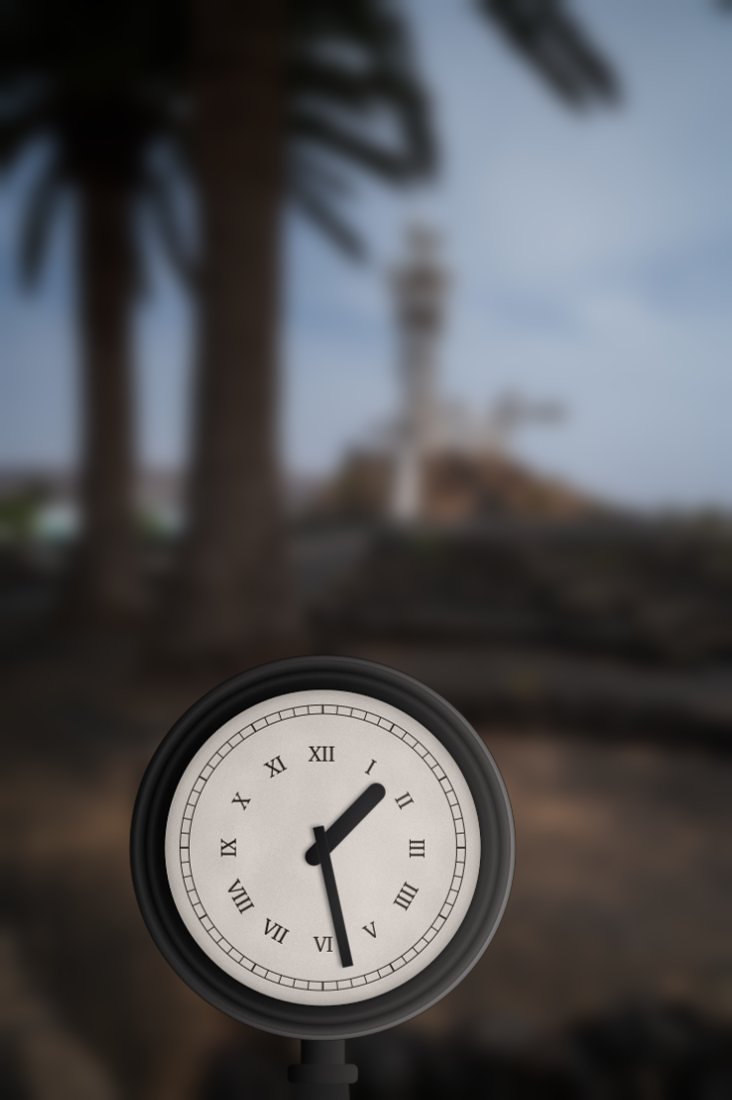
1:28
